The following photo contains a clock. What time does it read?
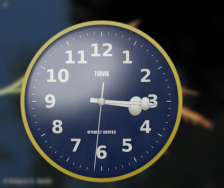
3:15:31
